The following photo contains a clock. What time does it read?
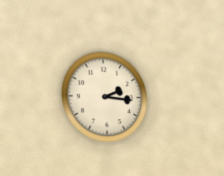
2:16
